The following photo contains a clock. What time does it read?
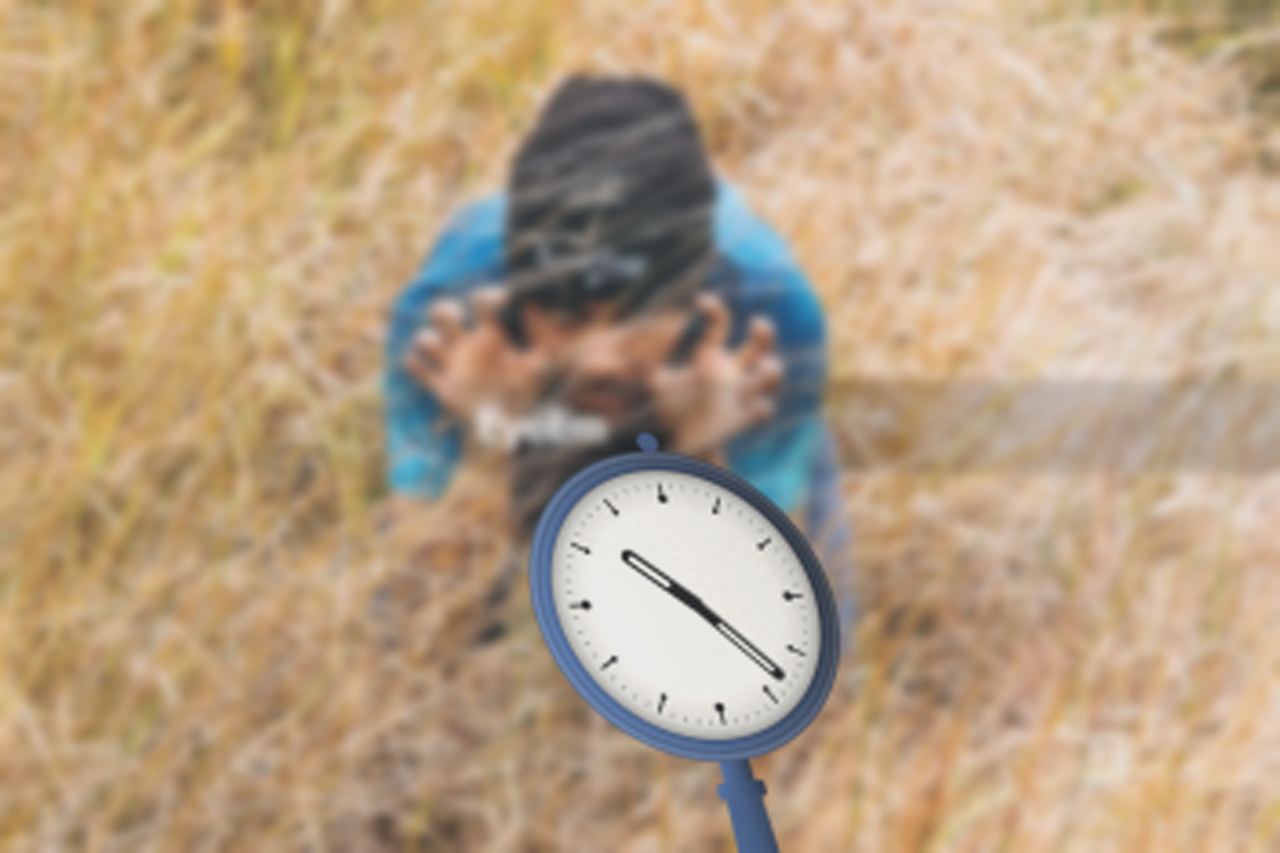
10:23
